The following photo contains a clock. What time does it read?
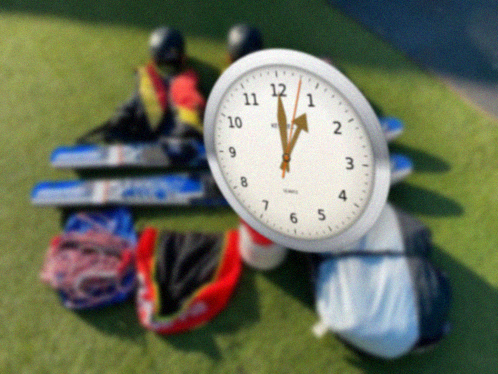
1:00:03
